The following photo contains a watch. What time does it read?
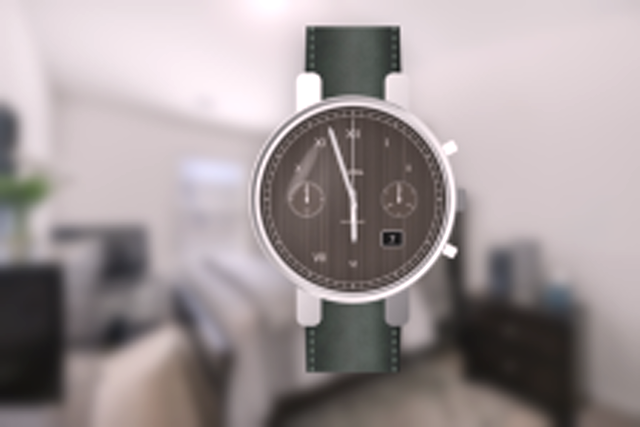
5:57
